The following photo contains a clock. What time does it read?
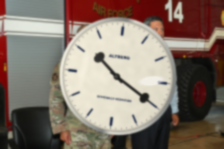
10:20
